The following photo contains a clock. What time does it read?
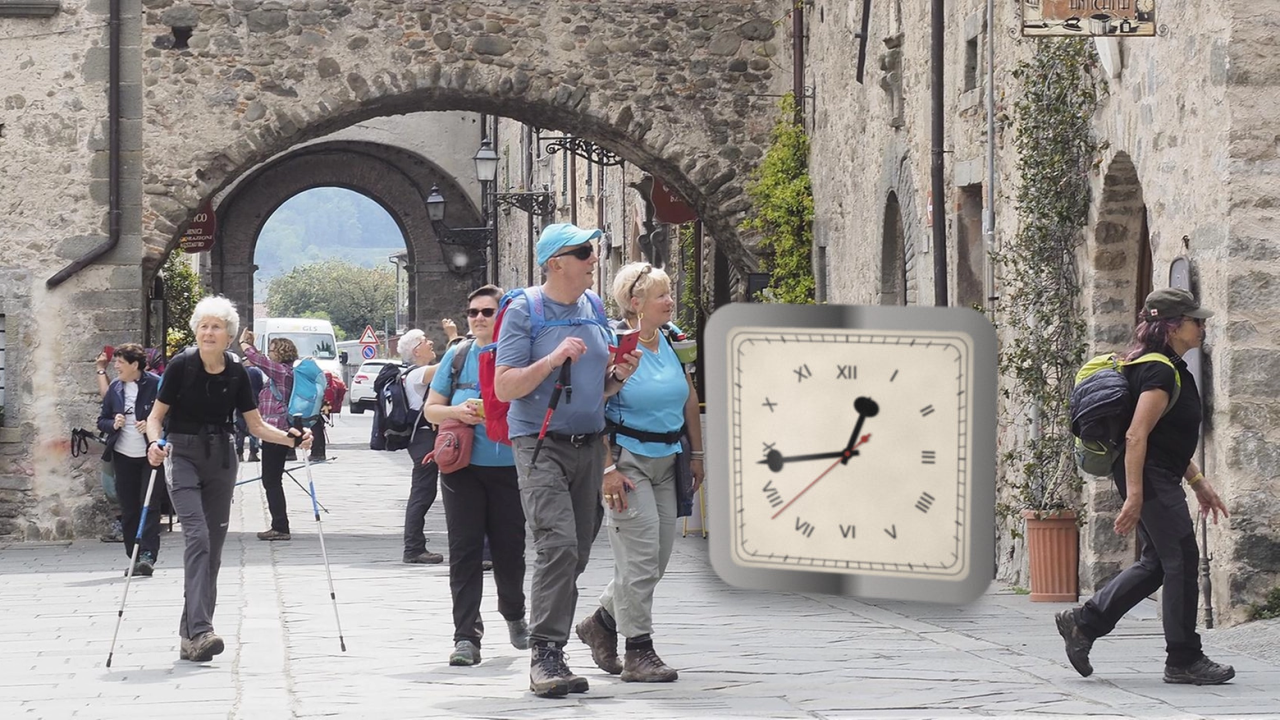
12:43:38
